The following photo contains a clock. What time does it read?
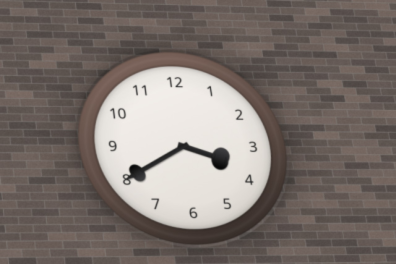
3:40
